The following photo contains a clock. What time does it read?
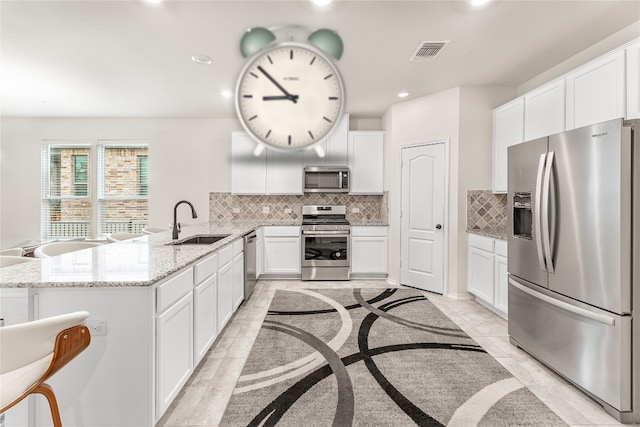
8:52
